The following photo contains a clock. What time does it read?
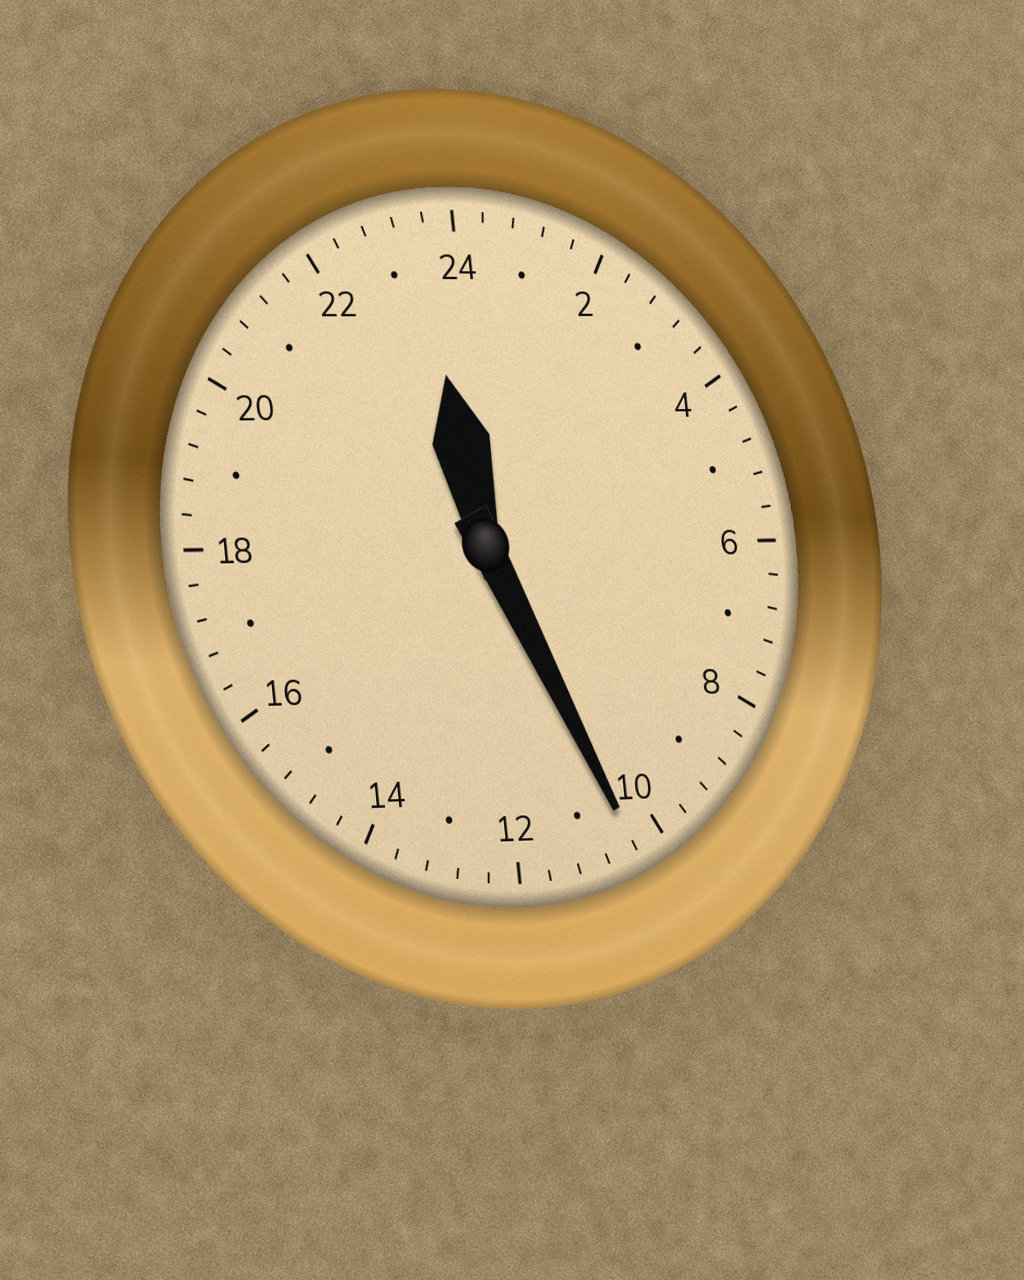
23:26
